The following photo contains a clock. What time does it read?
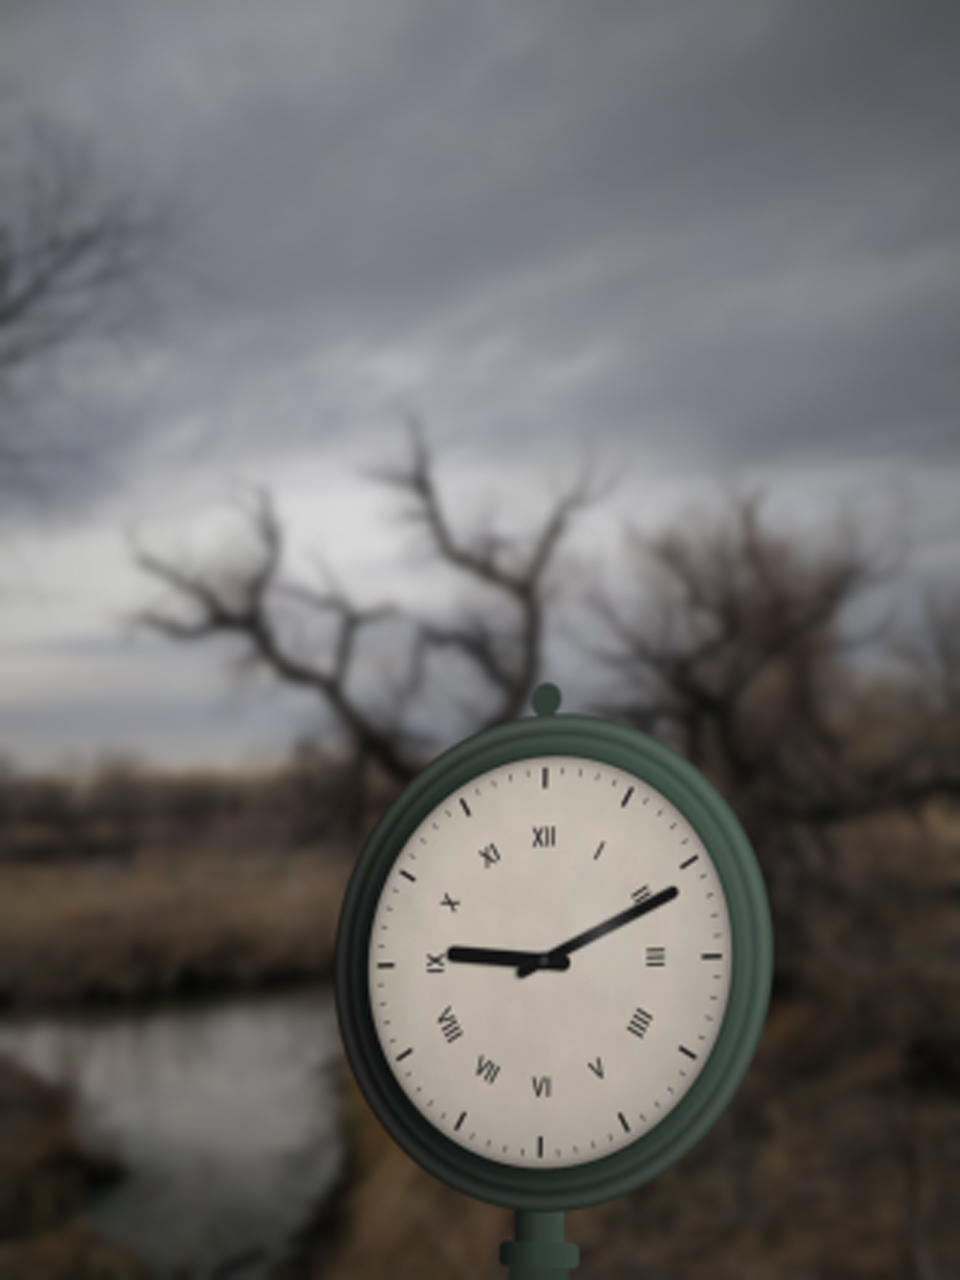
9:11
